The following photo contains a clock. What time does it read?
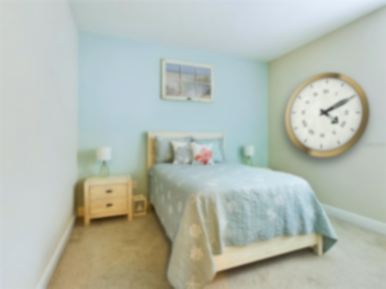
4:10
